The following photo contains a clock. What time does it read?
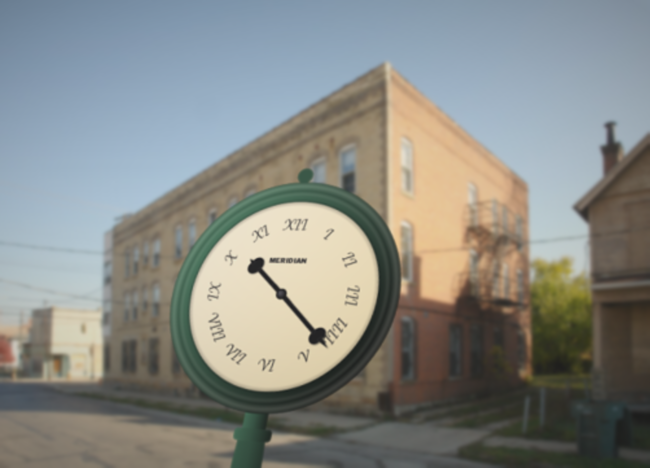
10:22
